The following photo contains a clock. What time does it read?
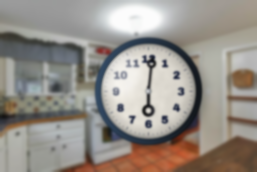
6:01
